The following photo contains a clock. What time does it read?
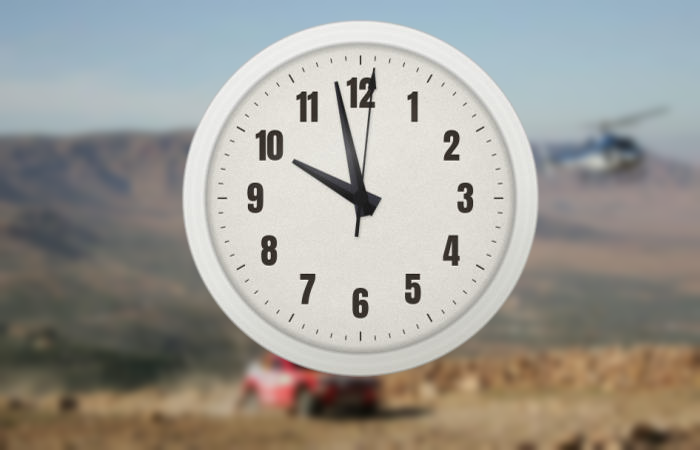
9:58:01
